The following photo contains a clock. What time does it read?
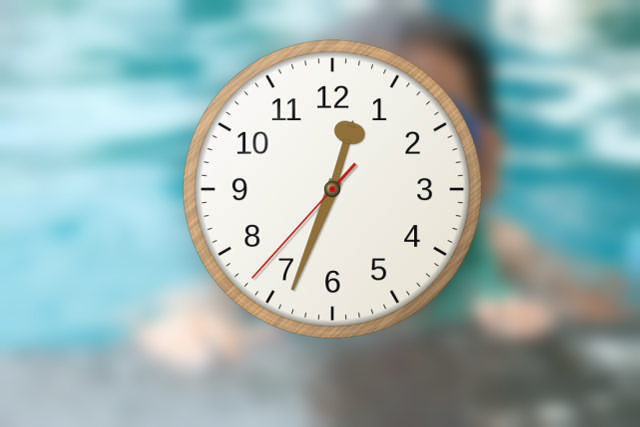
12:33:37
